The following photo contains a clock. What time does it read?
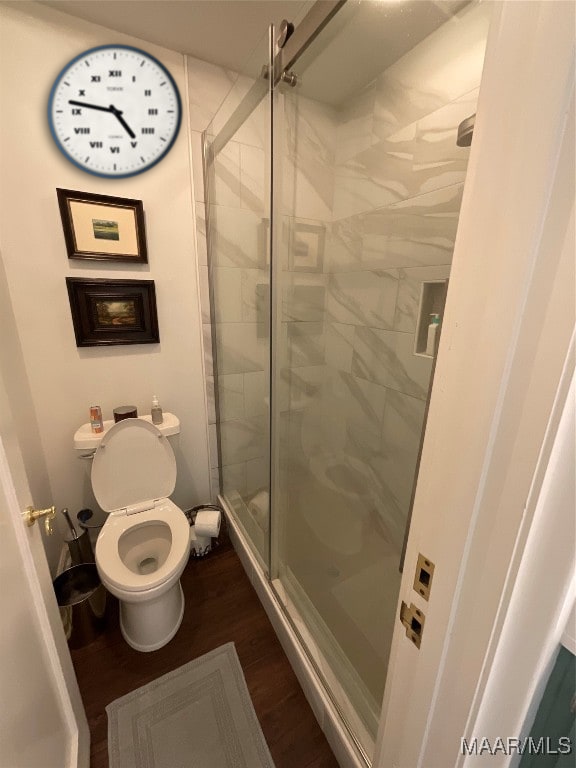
4:47
